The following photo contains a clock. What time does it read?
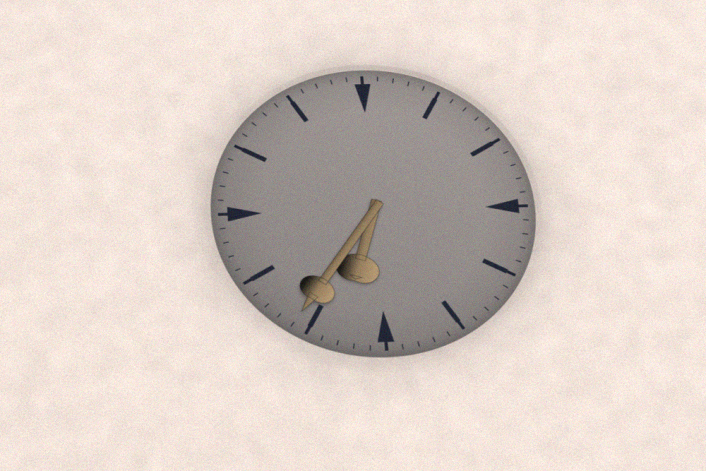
6:36
